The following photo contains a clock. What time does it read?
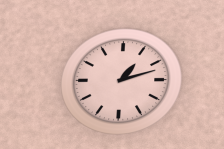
1:12
